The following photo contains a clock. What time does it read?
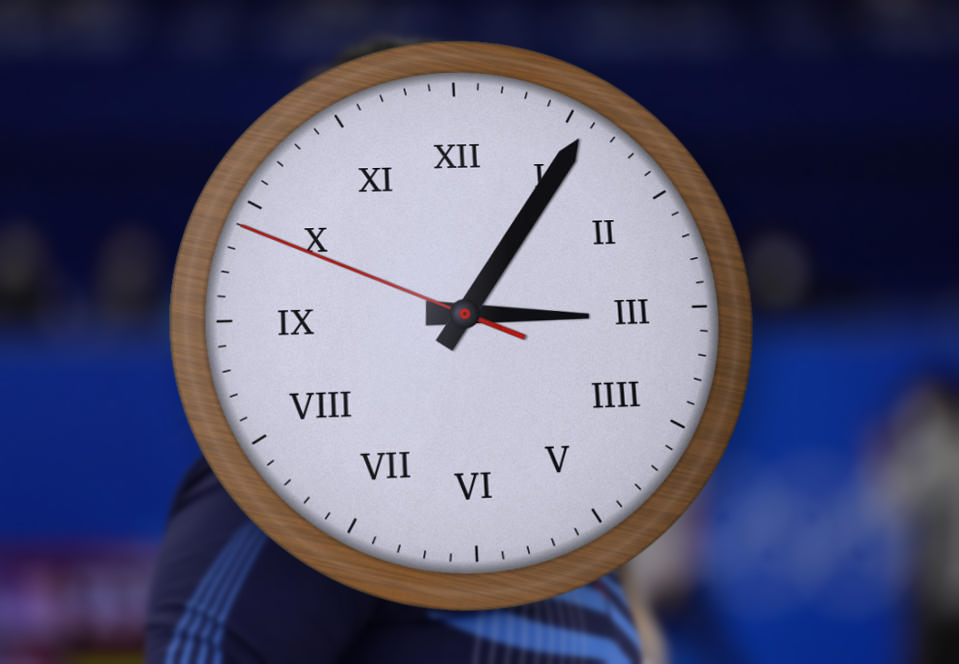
3:05:49
